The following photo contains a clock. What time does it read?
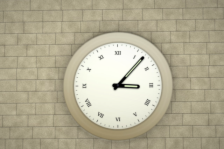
3:07
